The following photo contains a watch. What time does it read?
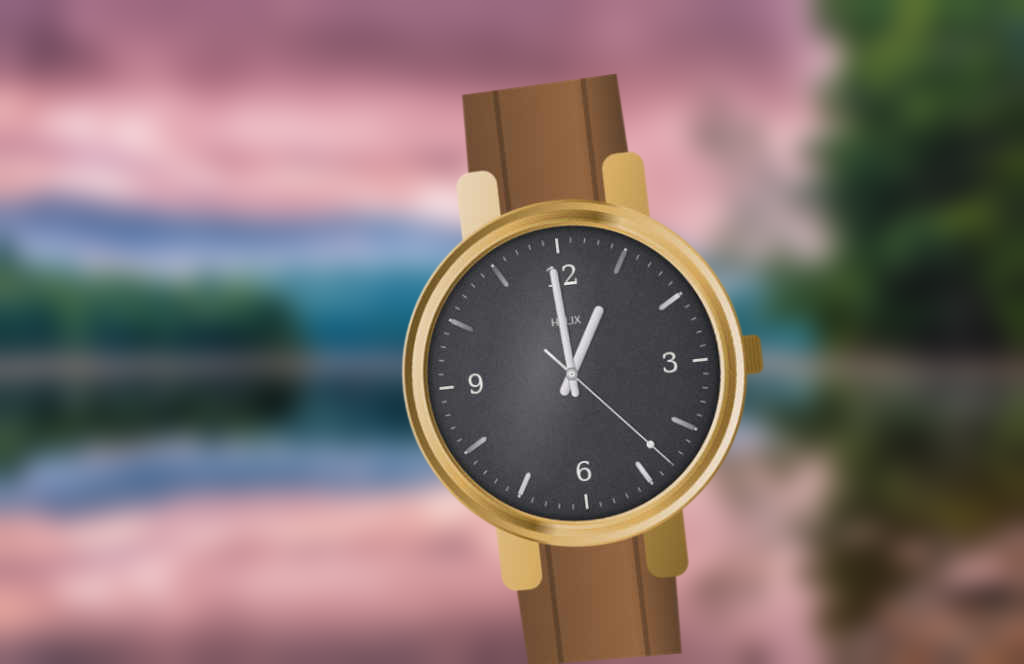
12:59:23
